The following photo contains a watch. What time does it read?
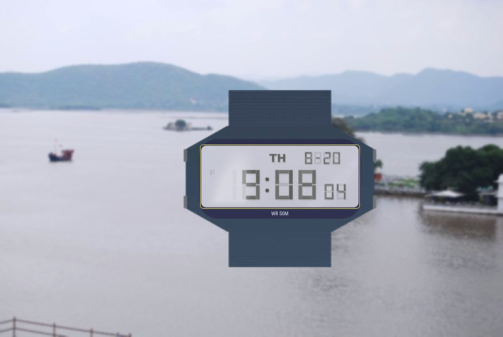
9:08:04
